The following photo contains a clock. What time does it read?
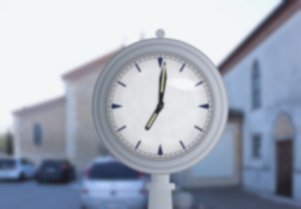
7:01
